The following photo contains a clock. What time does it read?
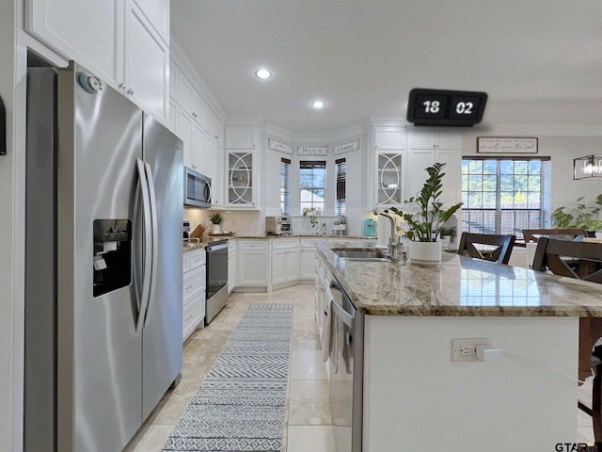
18:02
